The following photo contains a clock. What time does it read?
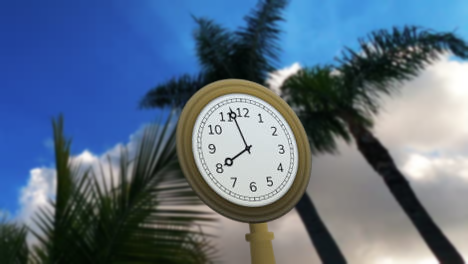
7:57
